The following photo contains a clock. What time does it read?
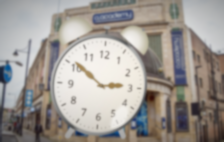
2:51
